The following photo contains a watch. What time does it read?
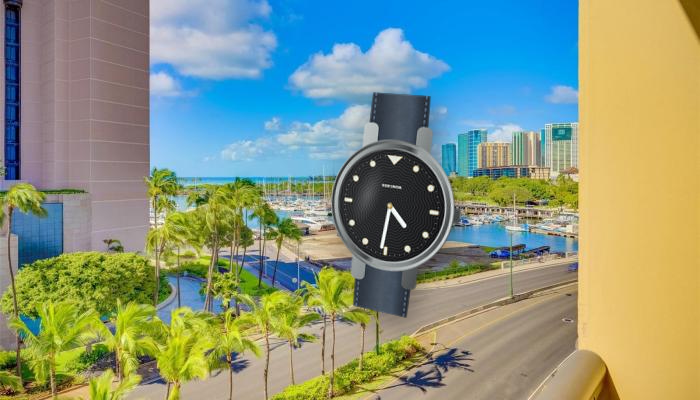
4:31
